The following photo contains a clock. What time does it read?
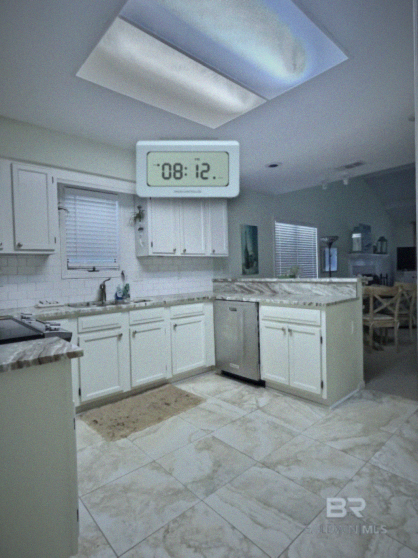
8:12
